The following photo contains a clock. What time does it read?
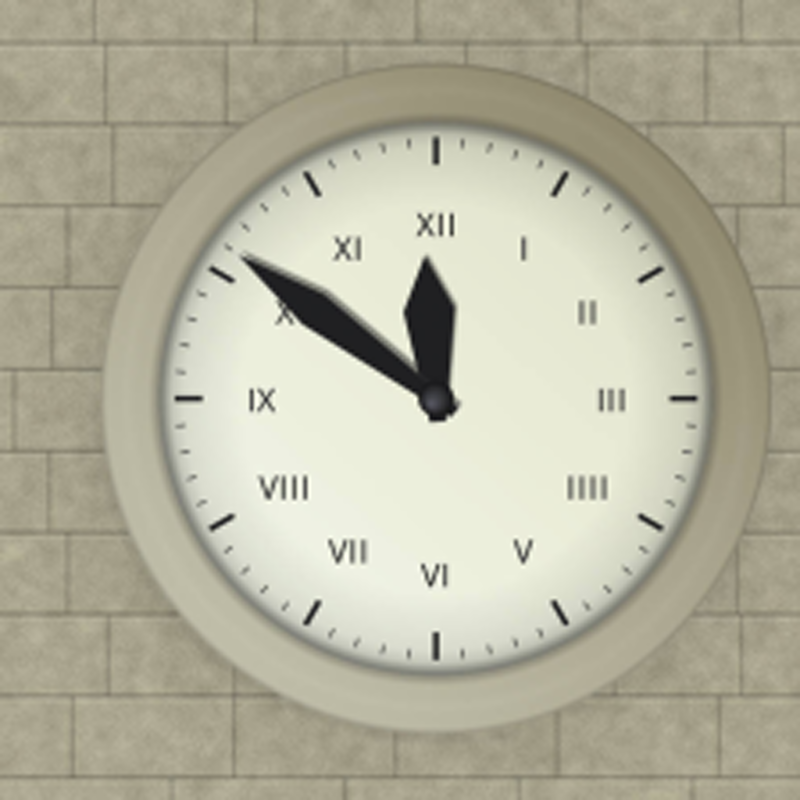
11:51
